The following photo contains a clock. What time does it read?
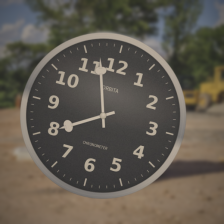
7:57
